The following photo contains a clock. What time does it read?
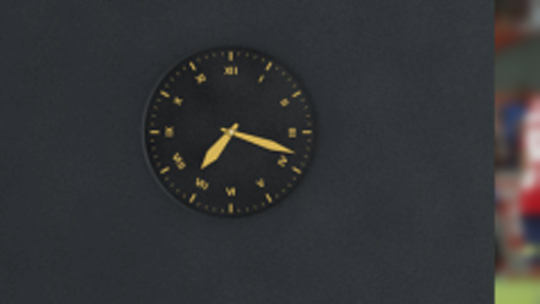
7:18
